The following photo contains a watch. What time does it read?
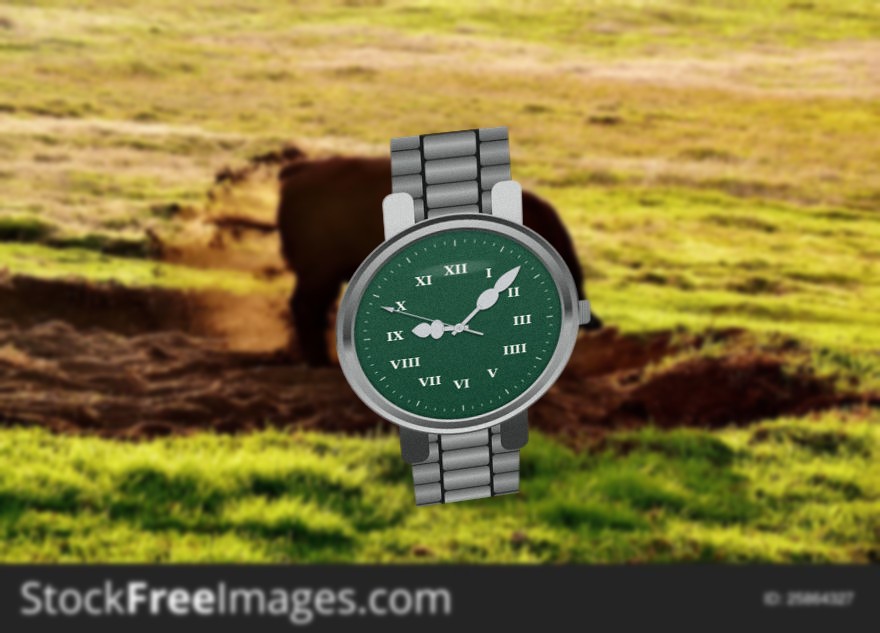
9:07:49
